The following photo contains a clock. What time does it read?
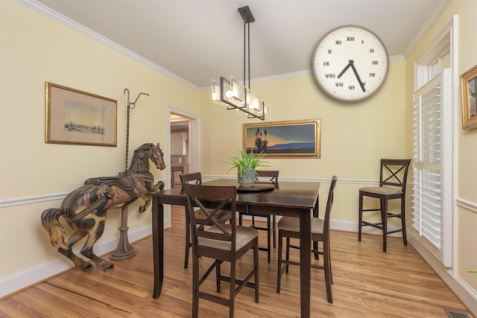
7:26
